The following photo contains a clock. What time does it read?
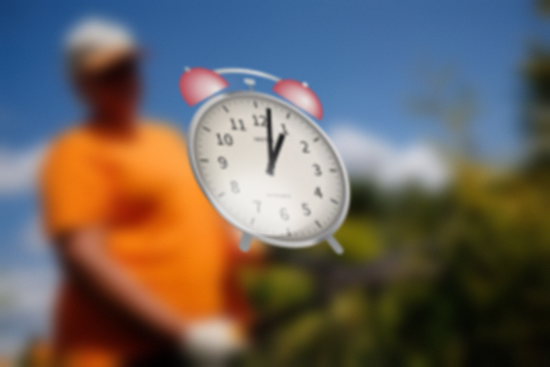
1:02
